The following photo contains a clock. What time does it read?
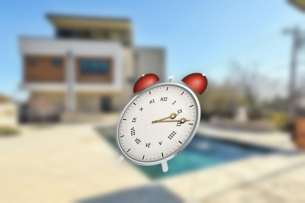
2:14
